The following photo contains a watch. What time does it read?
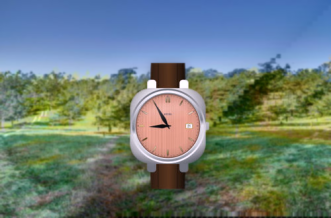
8:55
